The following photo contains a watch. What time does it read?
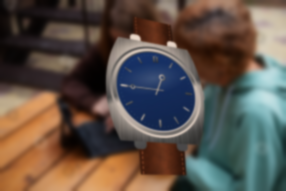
12:45
